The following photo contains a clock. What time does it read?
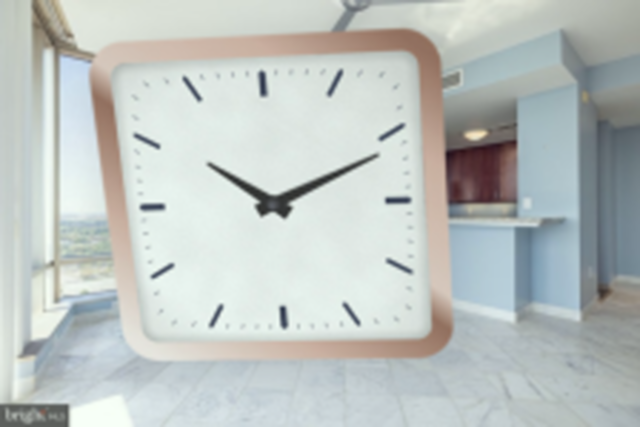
10:11
